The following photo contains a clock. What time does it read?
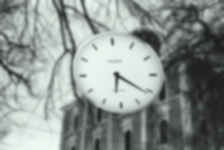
6:21
